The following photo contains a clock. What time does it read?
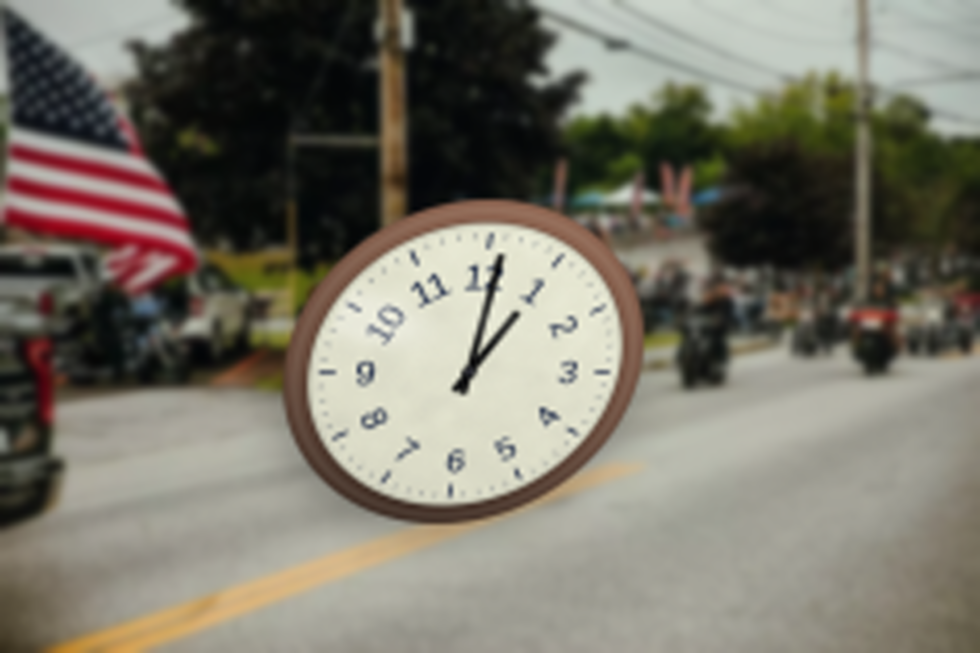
1:01
